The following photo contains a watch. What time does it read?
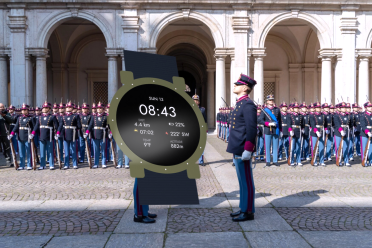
8:43
